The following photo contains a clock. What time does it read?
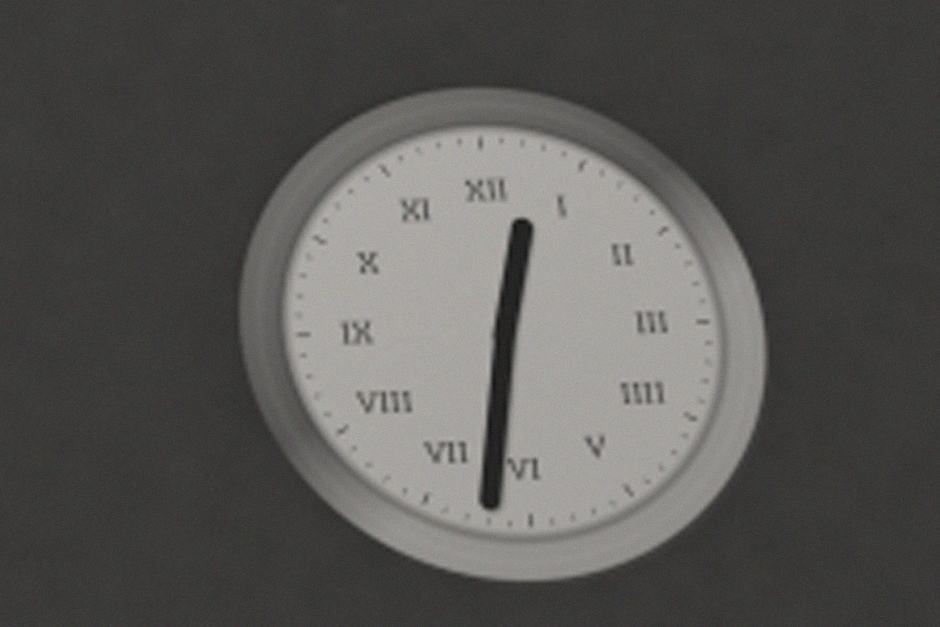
12:32
